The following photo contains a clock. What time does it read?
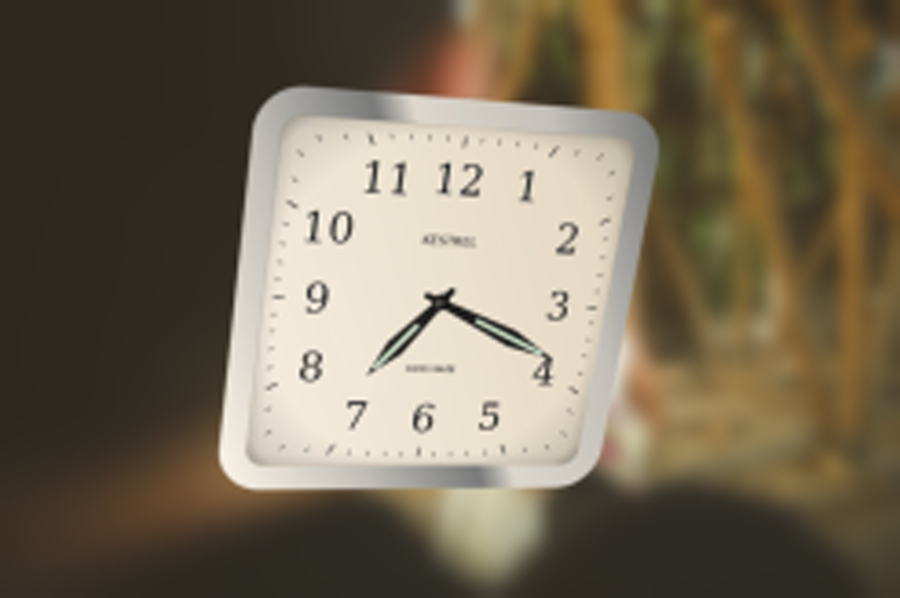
7:19
